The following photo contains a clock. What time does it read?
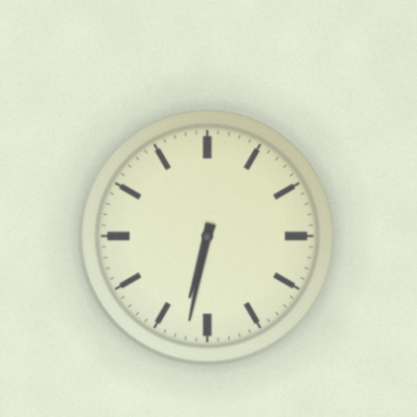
6:32
